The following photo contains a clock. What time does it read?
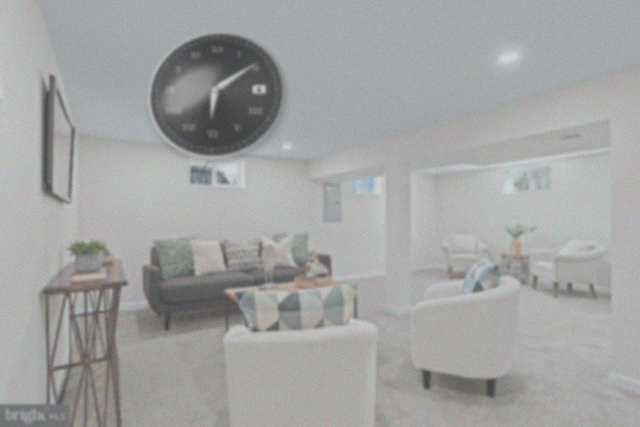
6:09
